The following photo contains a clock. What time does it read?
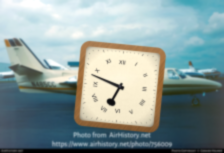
6:48
